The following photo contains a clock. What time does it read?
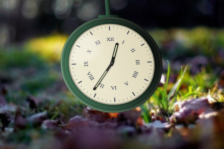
12:36
